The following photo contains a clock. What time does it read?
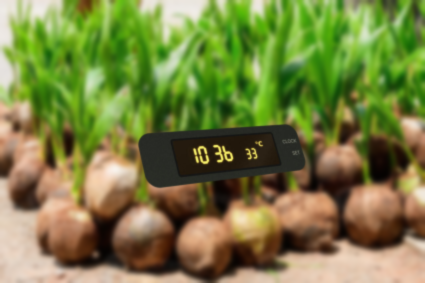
10:36
